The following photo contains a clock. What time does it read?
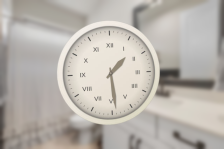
1:29
